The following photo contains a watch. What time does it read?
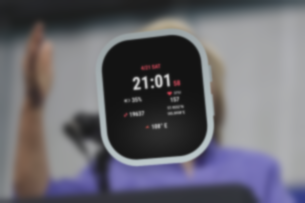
21:01
